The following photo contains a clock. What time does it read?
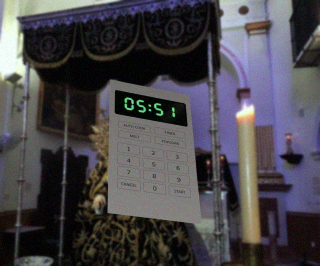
5:51
